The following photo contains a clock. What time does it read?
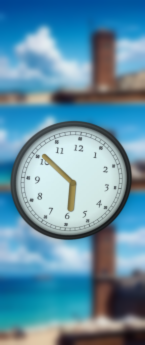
5:51
